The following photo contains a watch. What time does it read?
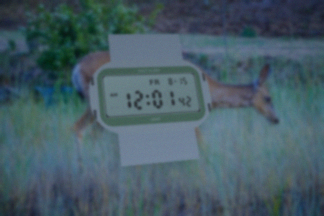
12:01:42
